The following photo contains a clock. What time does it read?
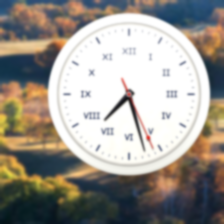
7:27:26
